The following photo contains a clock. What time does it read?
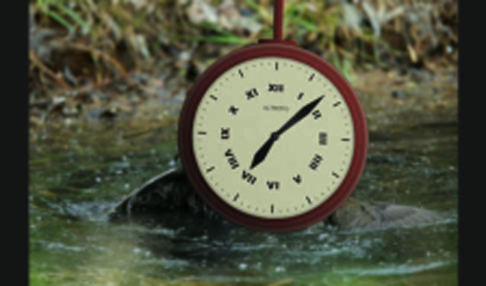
7:08
